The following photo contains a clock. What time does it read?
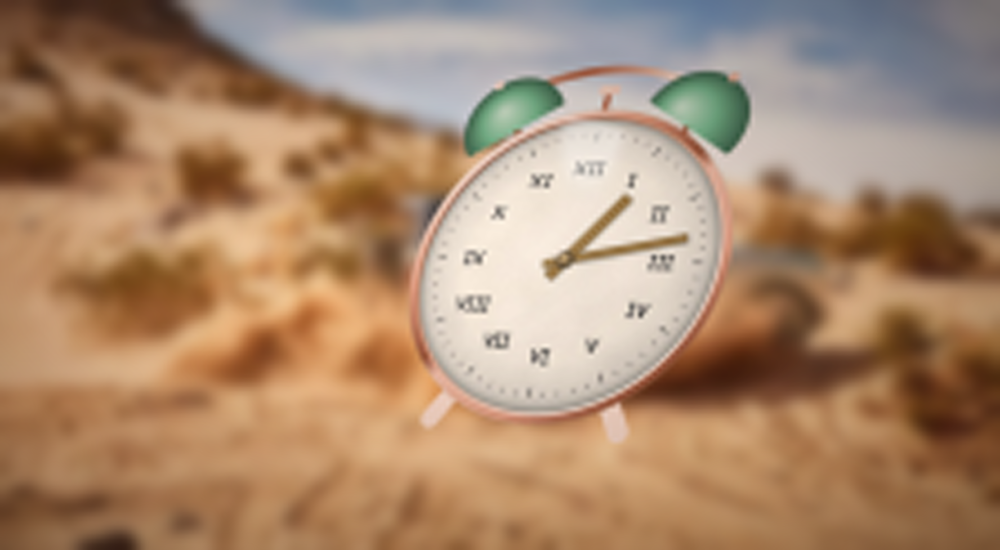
1:13
